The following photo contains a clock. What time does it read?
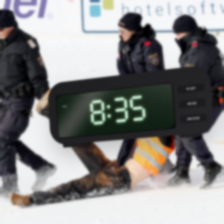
8:35
